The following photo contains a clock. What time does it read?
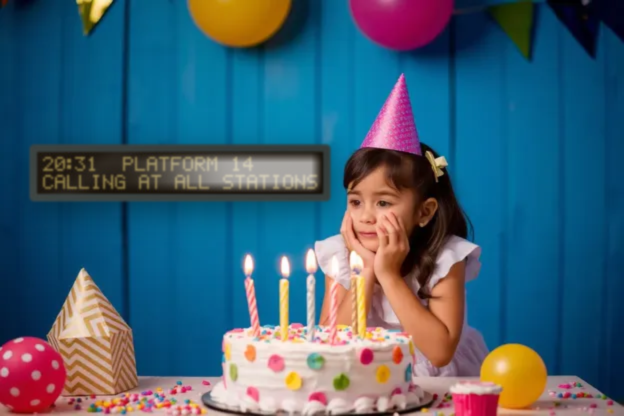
20:31
